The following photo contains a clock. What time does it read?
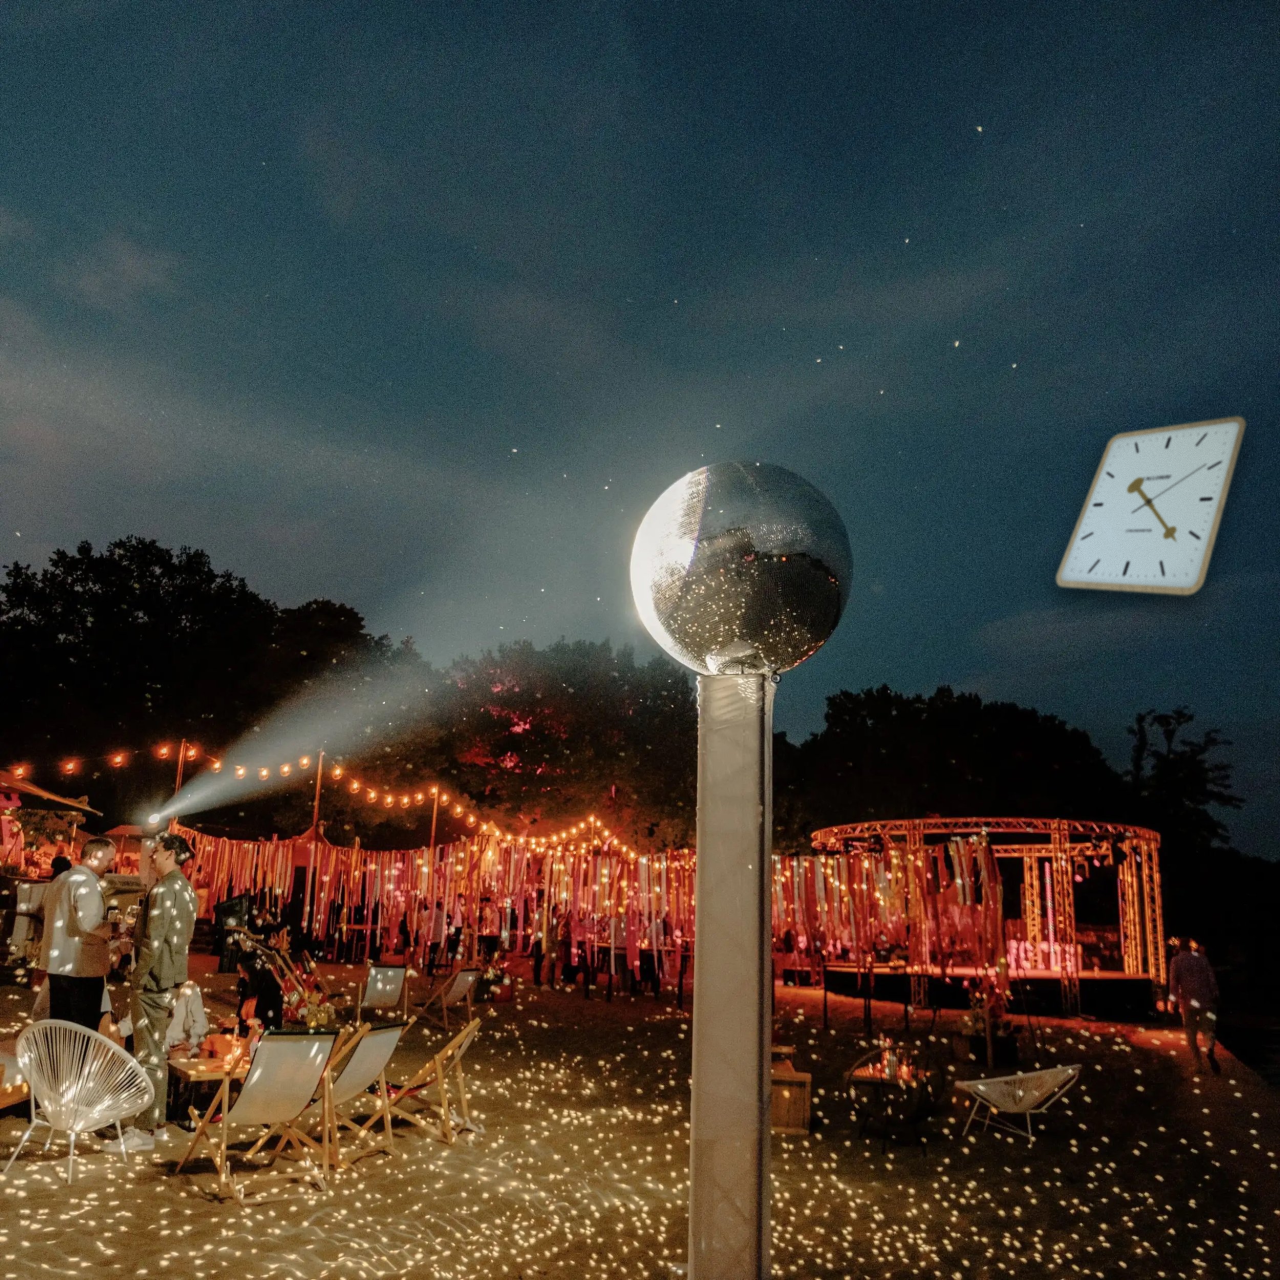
10:22:09
